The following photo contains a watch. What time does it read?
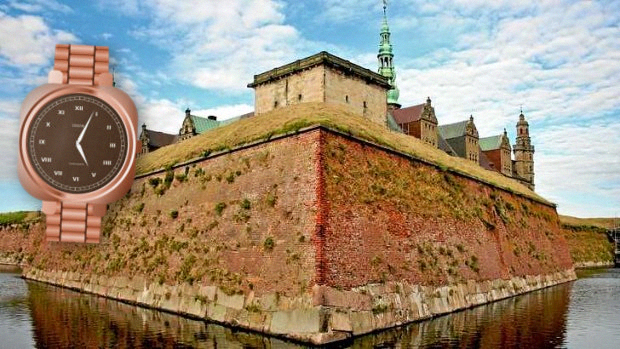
5:04
